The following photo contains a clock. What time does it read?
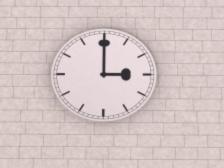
3:00
